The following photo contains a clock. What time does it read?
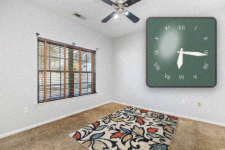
6:16
